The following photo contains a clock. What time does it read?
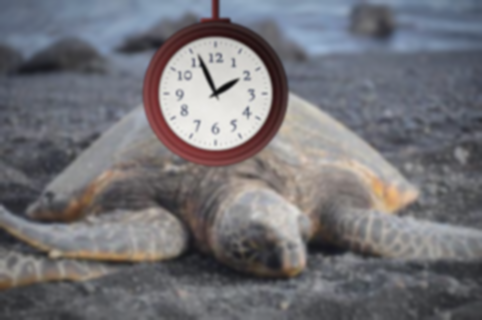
1:56
